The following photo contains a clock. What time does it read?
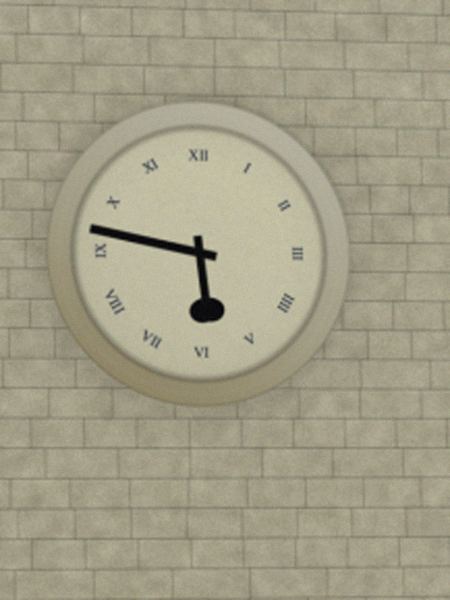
5:47
